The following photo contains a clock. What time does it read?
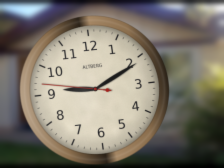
9:10:47
